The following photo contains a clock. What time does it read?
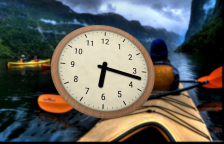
6:17
